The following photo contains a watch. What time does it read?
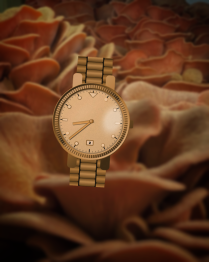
8:38
